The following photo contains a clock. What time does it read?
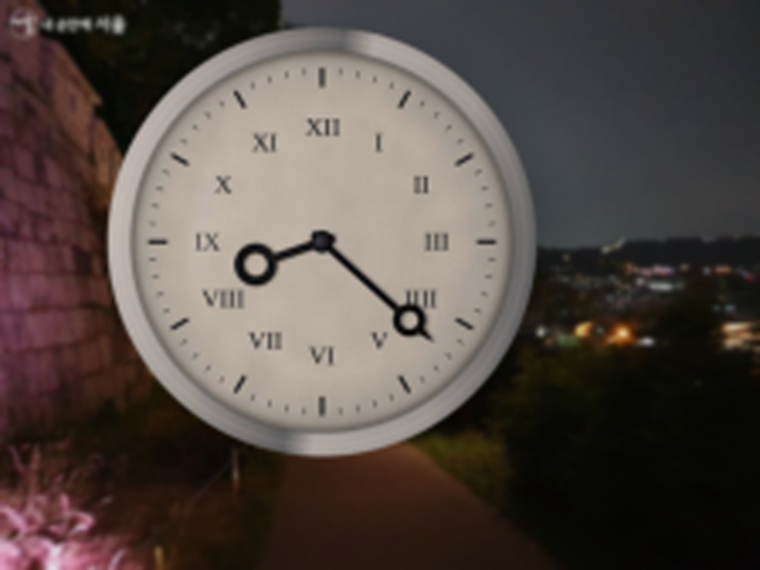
8:22
